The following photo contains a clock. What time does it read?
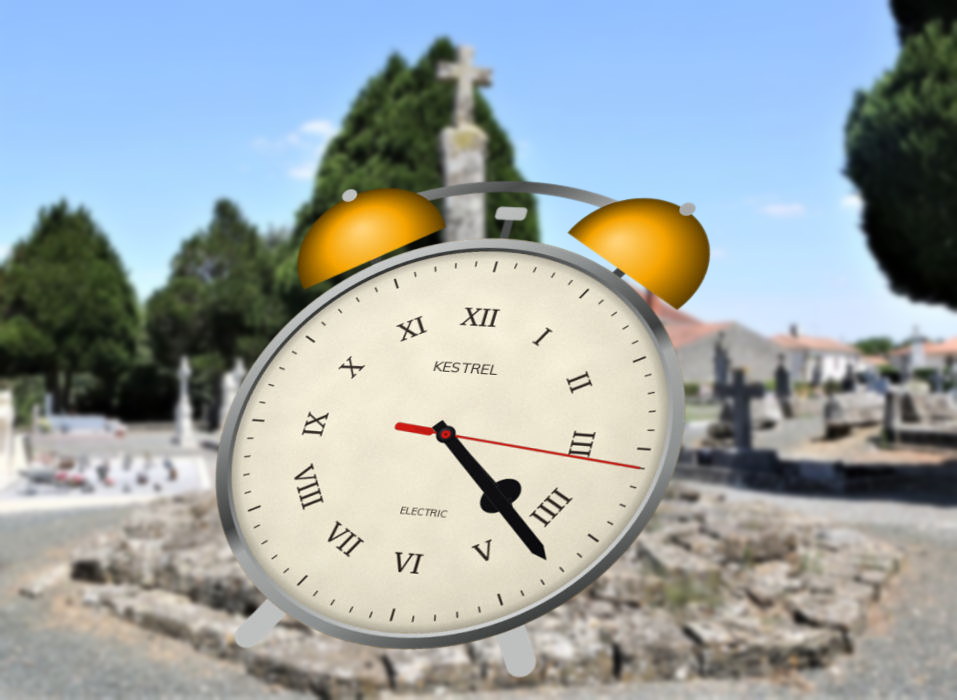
4:22:16
